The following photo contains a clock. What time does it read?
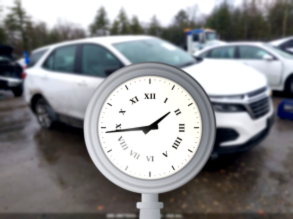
1:44
